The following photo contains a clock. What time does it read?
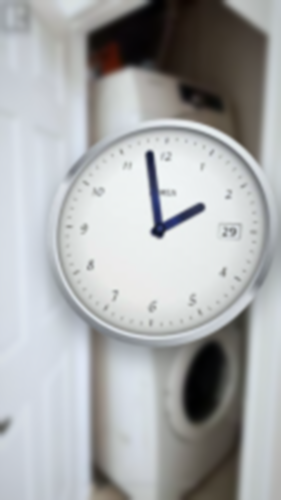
1:58
